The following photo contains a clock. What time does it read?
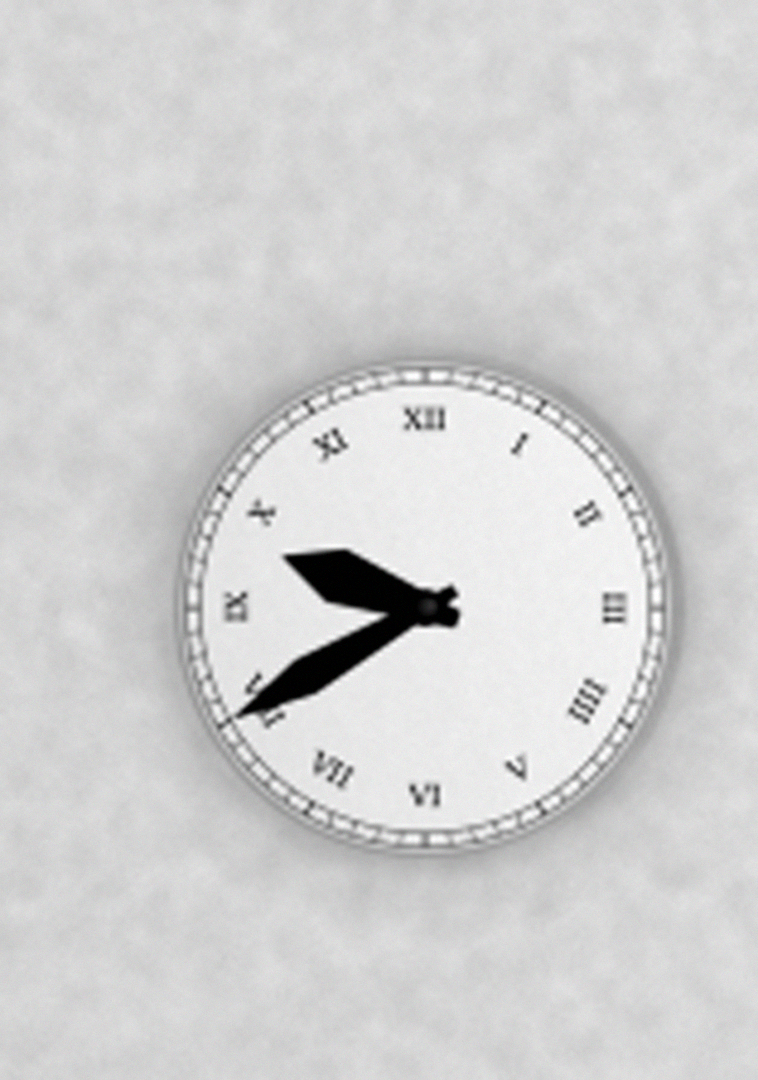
9:40
